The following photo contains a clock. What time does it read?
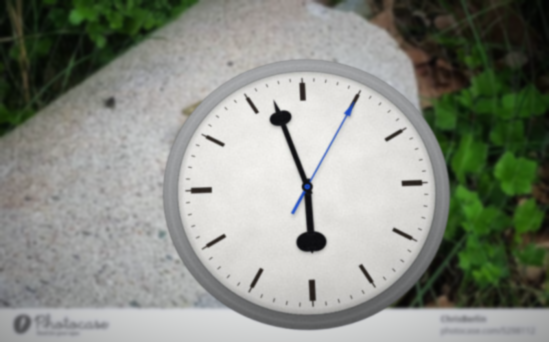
5:57:05
